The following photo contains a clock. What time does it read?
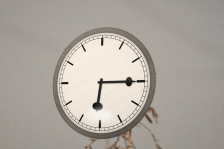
6:15
